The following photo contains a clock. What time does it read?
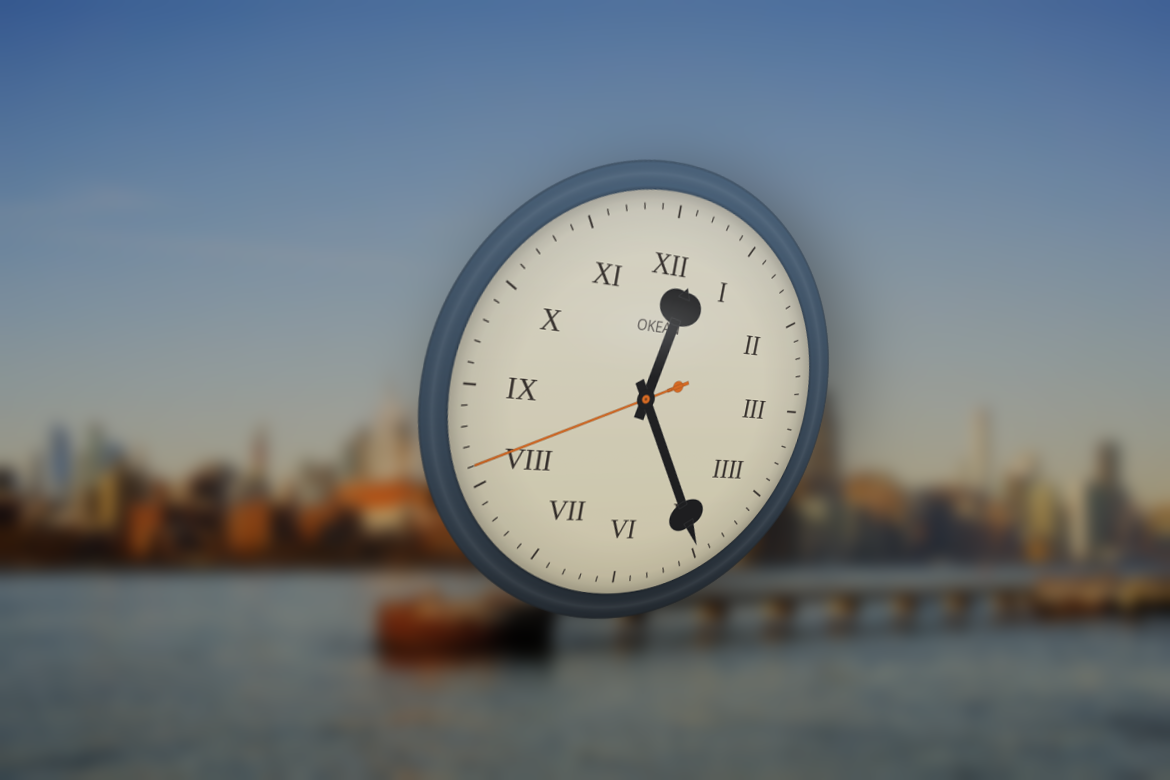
12:24:41
